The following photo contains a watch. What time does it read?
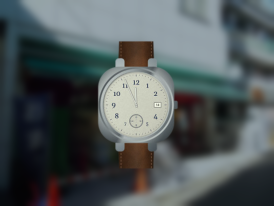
11:56
